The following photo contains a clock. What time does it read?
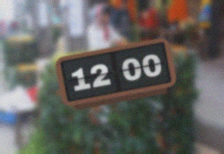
12:00
